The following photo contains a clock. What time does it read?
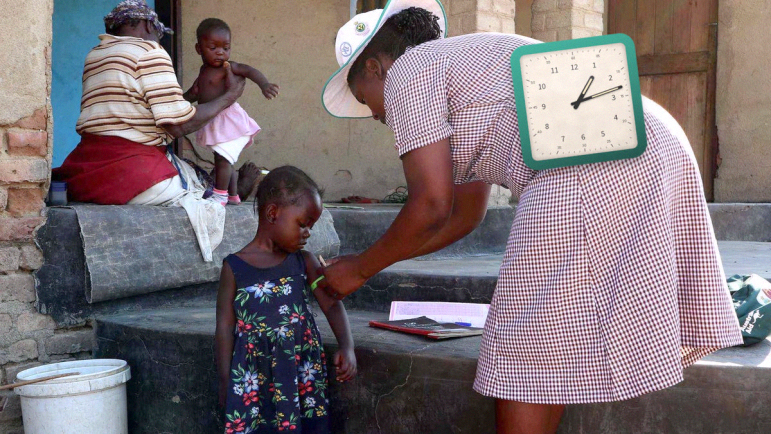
1:13
